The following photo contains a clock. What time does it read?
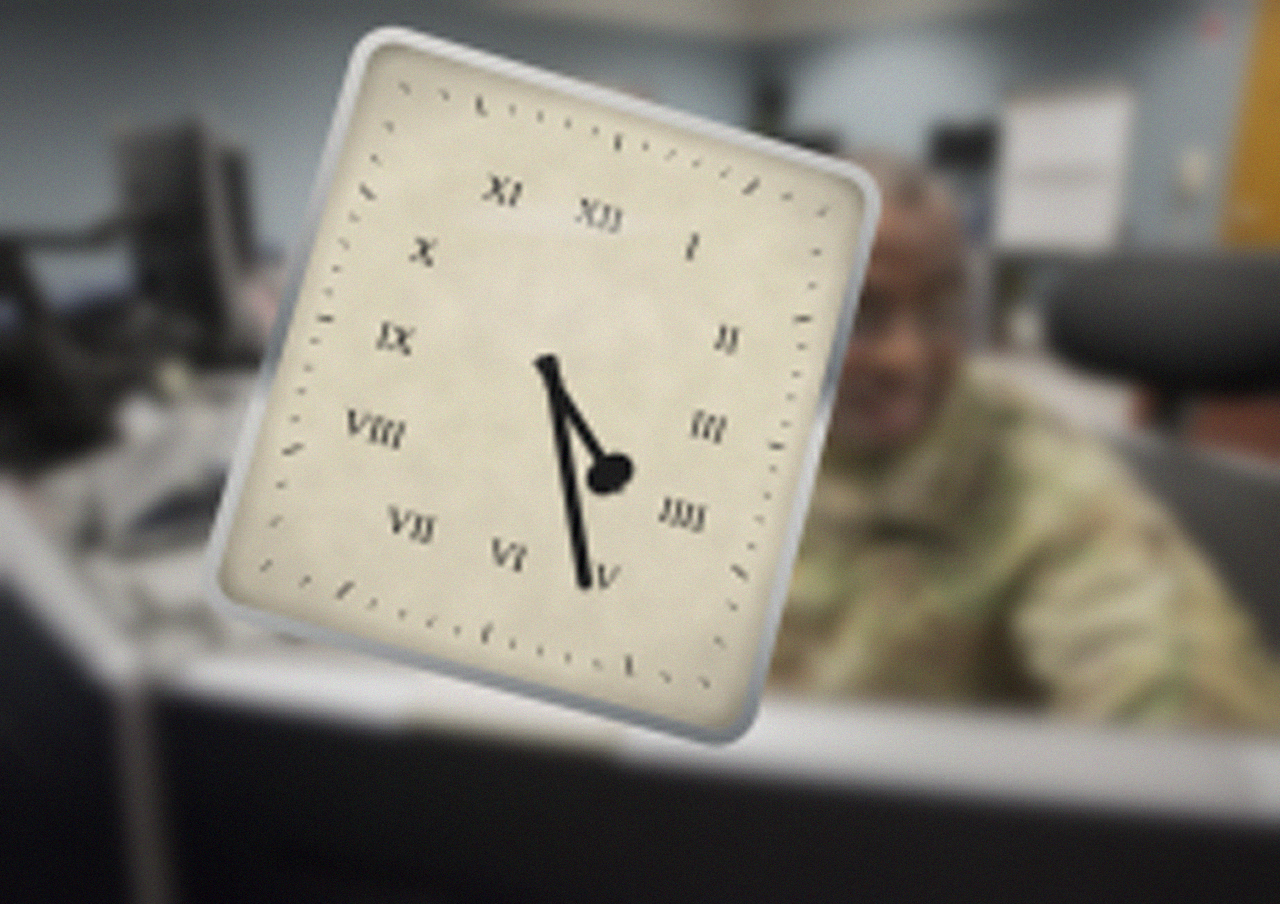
4:26
